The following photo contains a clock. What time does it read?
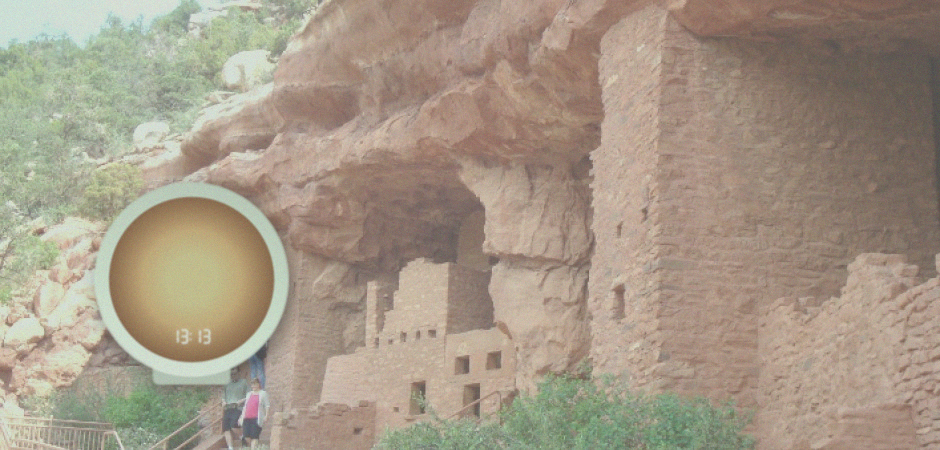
13:13
